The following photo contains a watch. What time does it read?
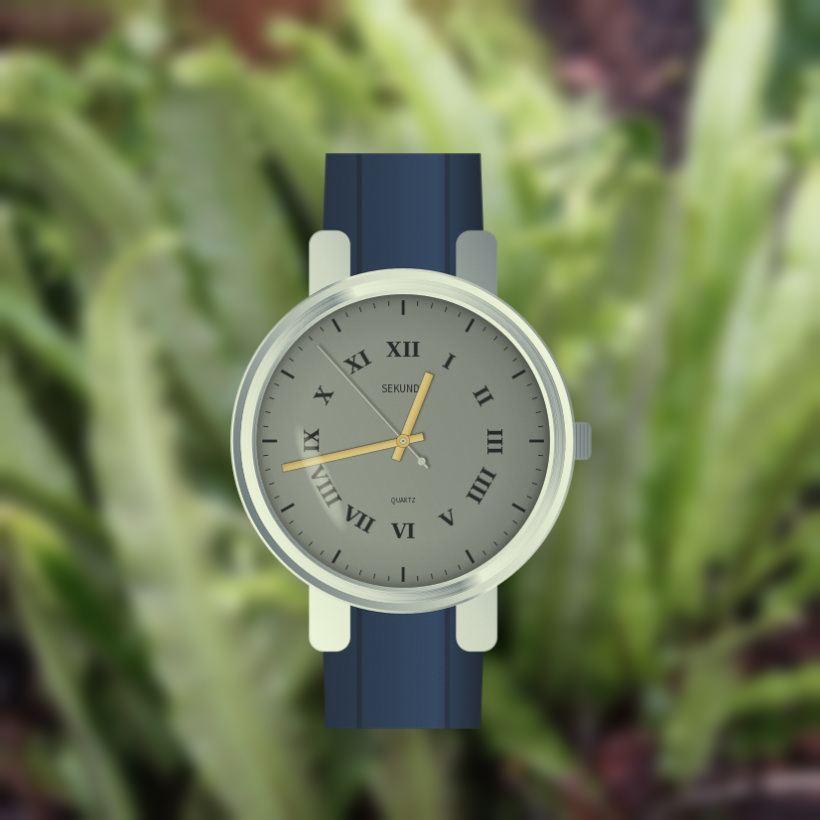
12:42:53
